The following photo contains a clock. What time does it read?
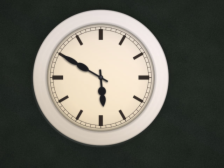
5:50
